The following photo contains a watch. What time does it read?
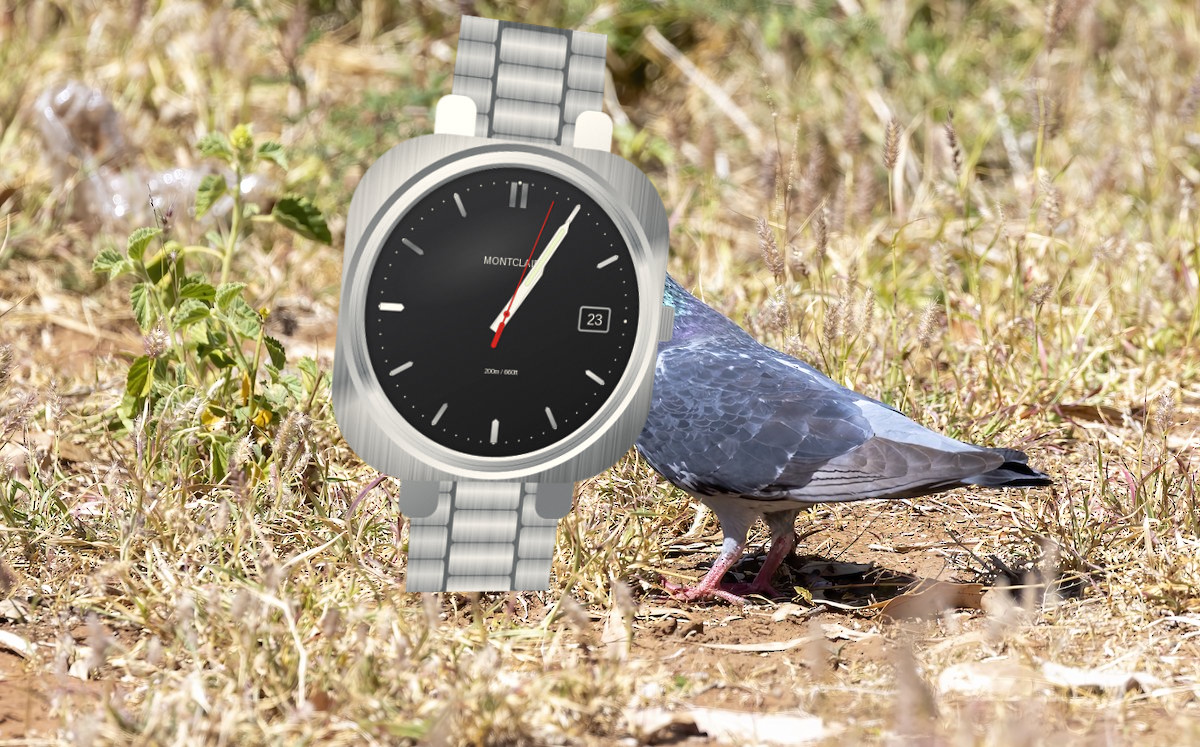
1:05:03
